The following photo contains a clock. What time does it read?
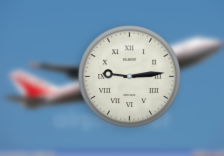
9:14
